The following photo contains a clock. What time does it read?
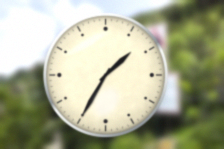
1:35
